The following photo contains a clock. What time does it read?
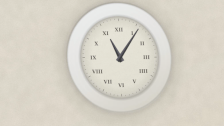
11:06
